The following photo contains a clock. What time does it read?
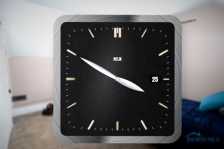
3:50
